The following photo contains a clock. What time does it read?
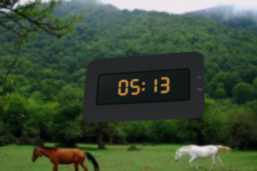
5:13
